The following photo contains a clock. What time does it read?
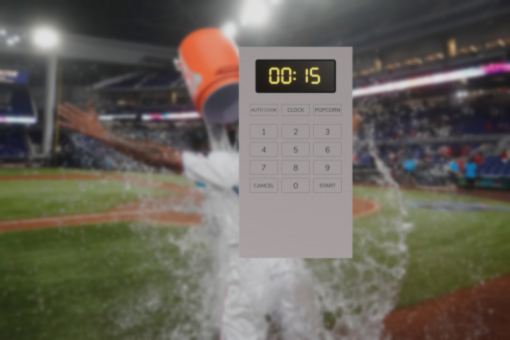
0:15
